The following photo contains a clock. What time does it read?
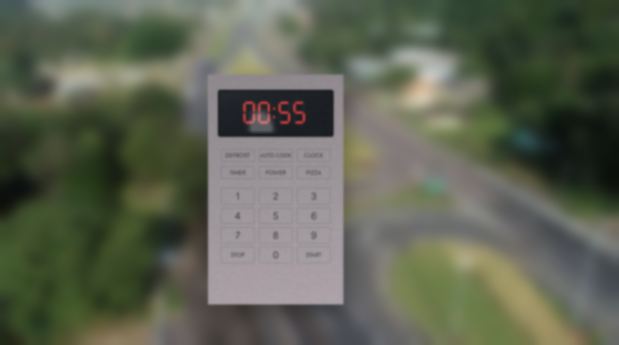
0:55
